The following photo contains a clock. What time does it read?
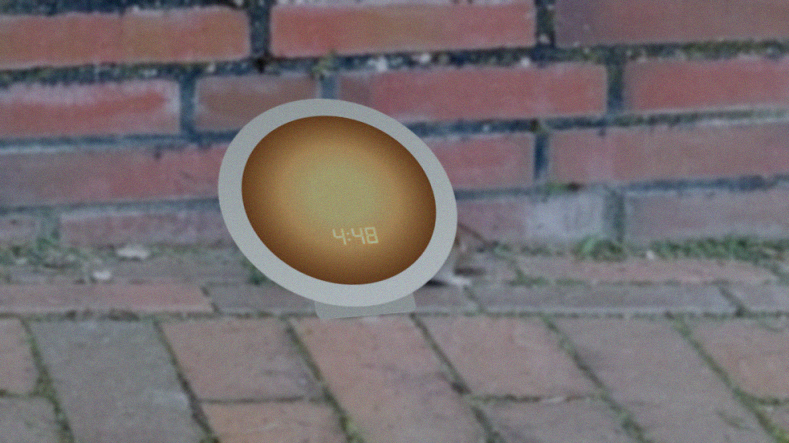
4:48
